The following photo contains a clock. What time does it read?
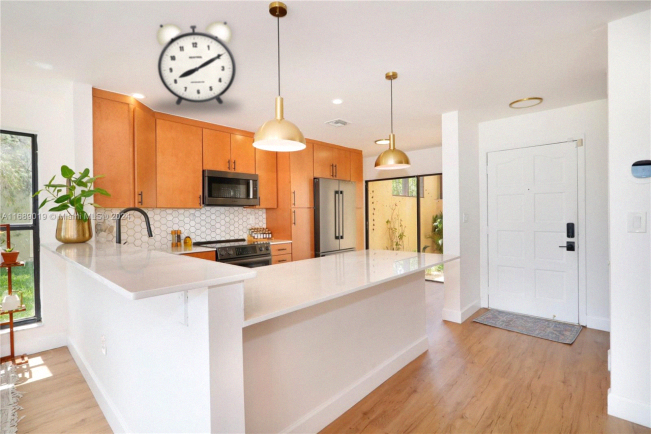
8:10
